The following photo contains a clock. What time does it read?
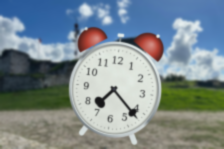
7:22
